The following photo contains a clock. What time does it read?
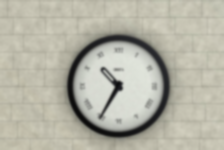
10:35
